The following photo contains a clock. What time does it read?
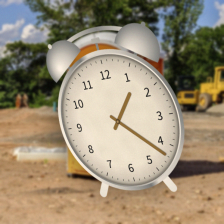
1:22
